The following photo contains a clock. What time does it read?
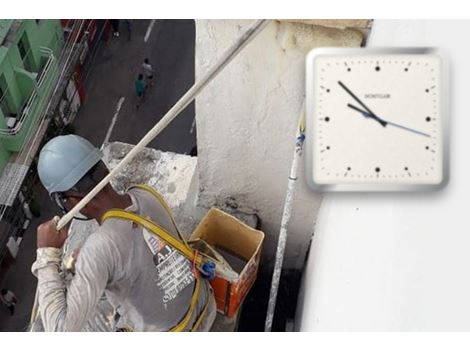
9:52:18
